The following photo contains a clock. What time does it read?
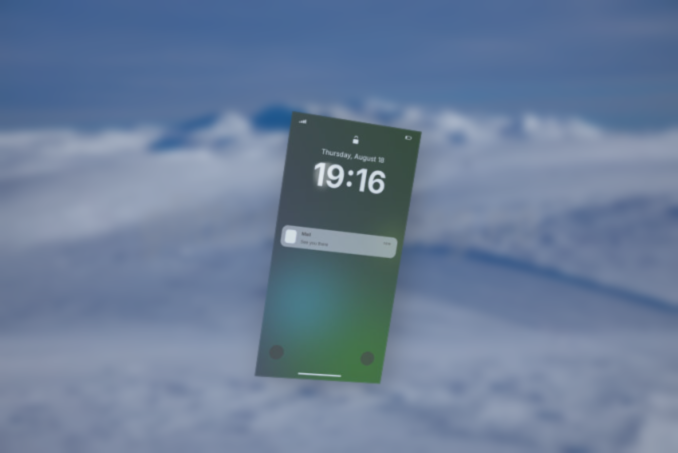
19:16
